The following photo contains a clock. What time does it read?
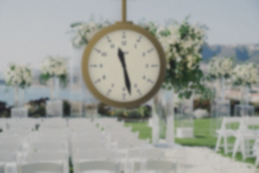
11:28
